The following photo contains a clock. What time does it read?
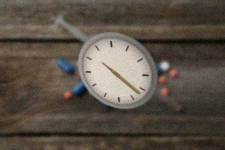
10:22
